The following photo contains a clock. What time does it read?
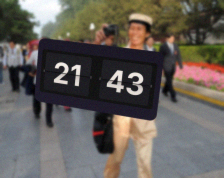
21:43
